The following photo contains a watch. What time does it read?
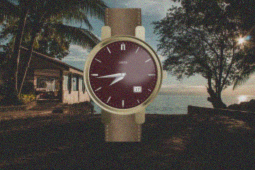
7:44
